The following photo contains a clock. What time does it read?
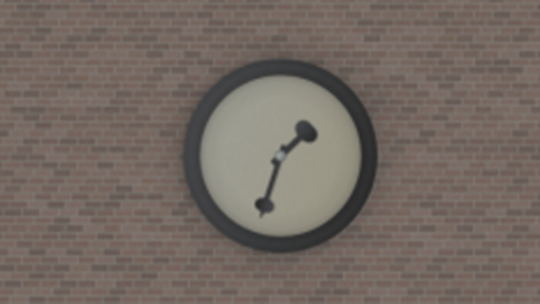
1:33
